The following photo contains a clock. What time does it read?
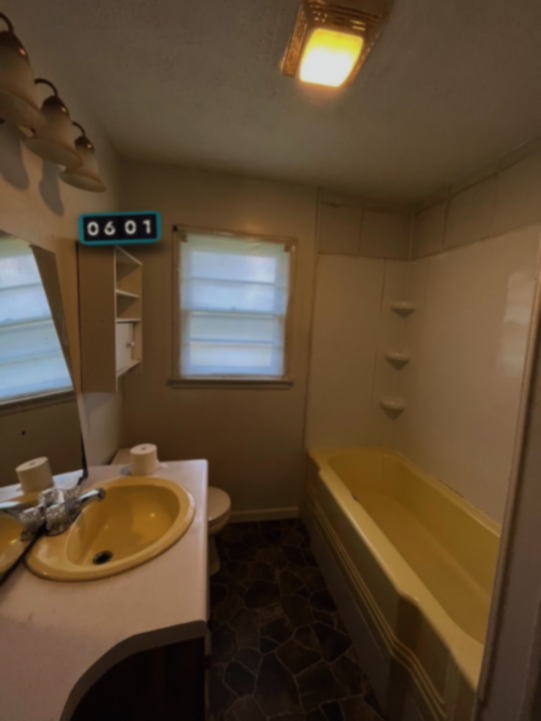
6:01
